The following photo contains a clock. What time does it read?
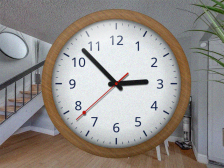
2:52:38
